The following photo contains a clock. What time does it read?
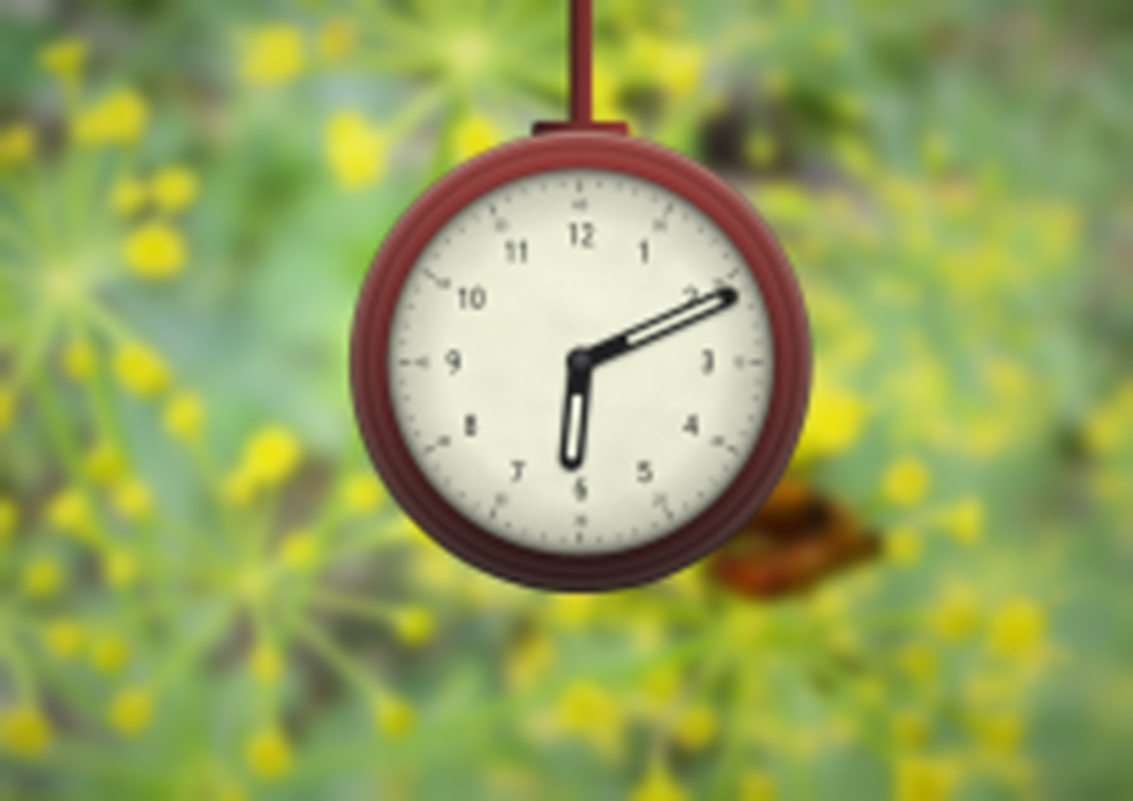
6:11
